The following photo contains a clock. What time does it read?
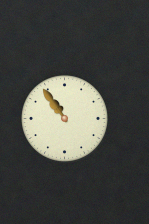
10:54
